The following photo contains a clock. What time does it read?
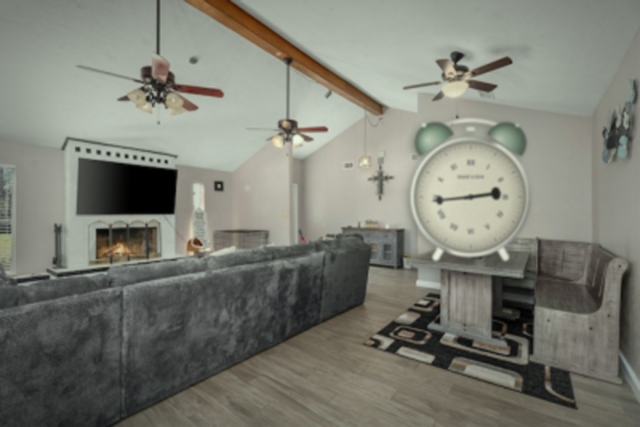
2:44
